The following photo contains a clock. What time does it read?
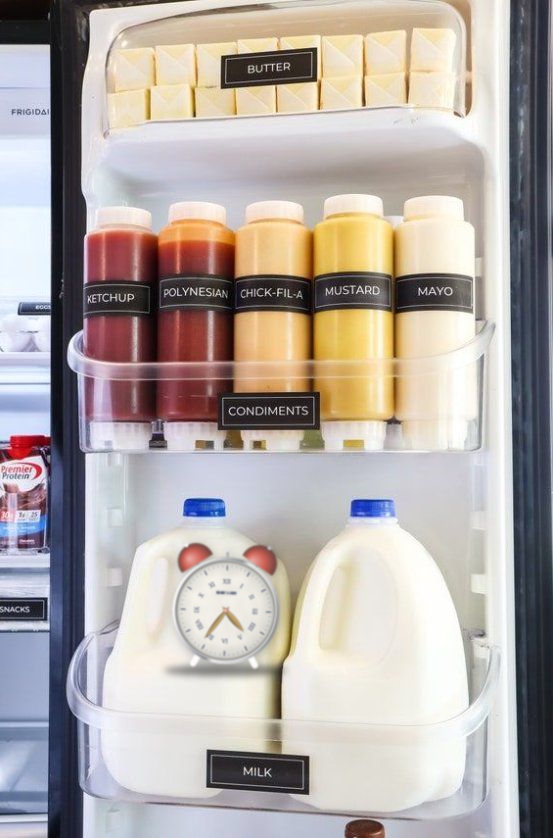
4:36
